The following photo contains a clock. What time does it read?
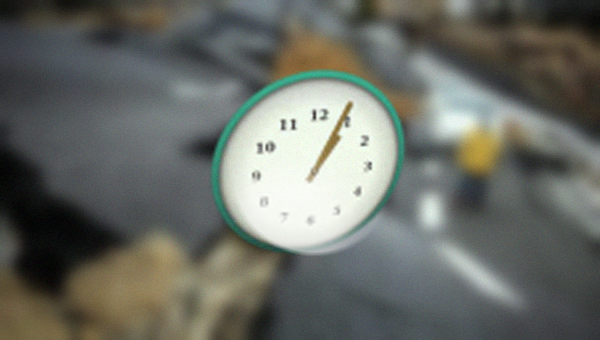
1:04
